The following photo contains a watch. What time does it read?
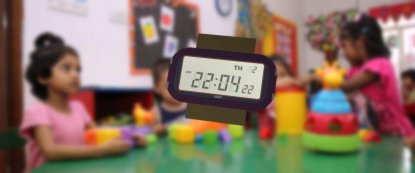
22:04
